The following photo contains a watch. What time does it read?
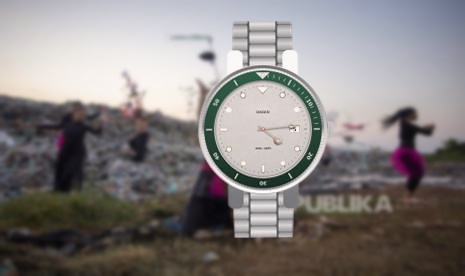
4:14
